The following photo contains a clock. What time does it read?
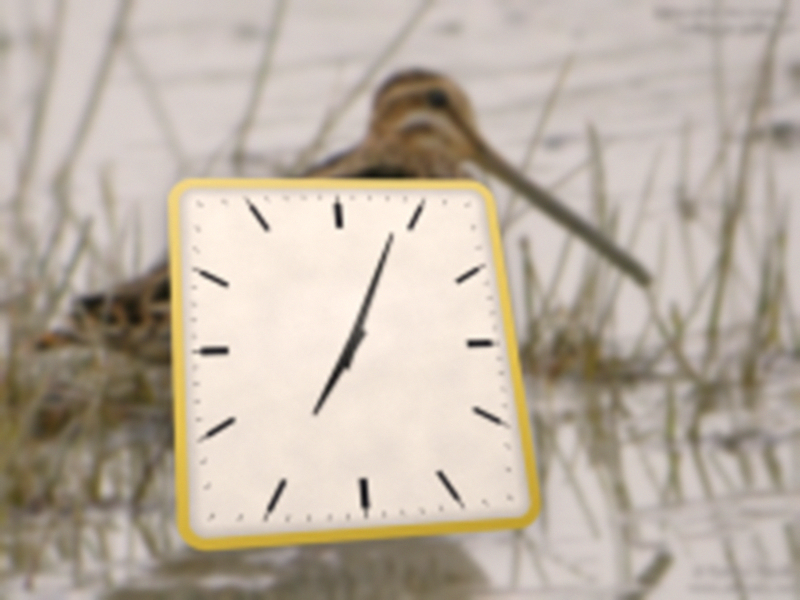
7:04
